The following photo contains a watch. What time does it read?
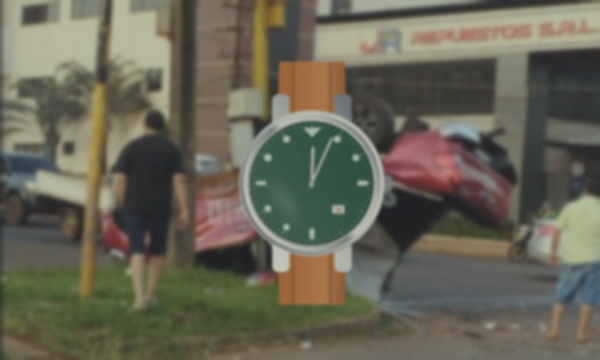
12:04
